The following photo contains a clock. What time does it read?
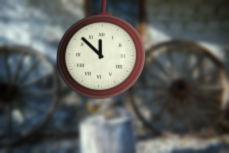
11:52
